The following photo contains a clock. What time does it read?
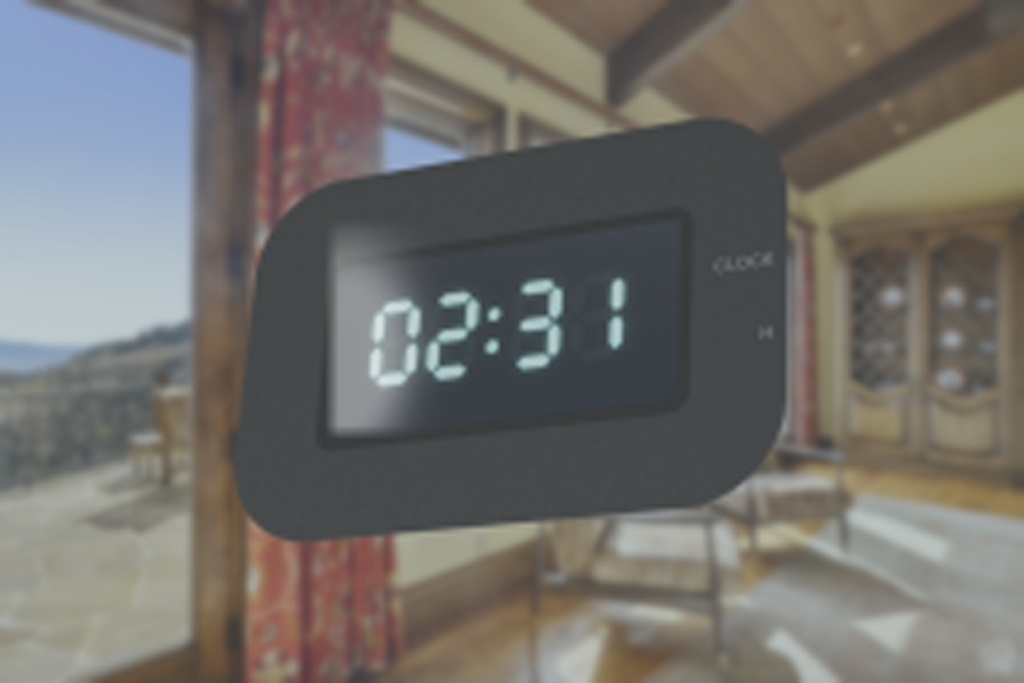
2:31
